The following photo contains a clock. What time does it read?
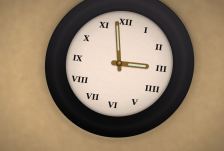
2:58
